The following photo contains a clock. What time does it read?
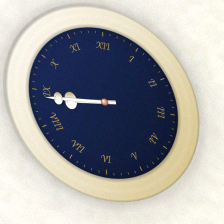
8:44
